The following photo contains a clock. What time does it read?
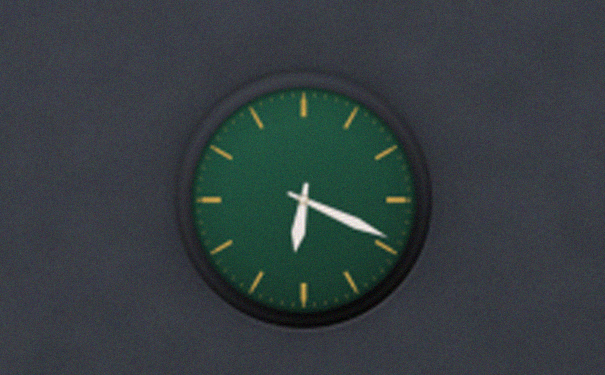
6:19
